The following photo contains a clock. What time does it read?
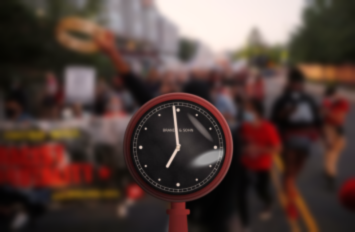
6:59
